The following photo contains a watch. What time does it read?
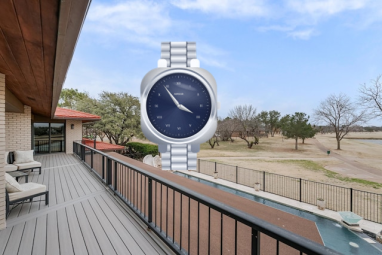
3:54
